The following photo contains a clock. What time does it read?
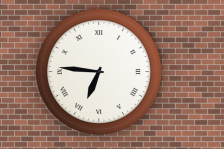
6:46
